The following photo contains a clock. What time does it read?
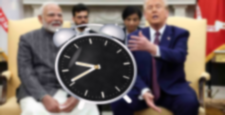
9:41
